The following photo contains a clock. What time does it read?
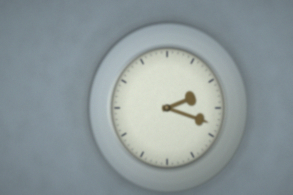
2:18
